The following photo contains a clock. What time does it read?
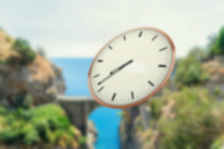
7:37
